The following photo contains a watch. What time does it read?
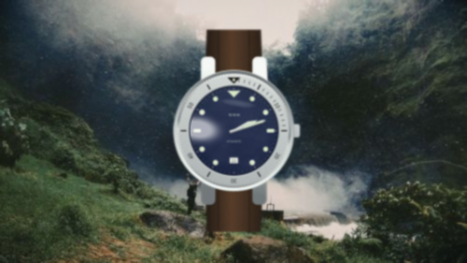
2:12
